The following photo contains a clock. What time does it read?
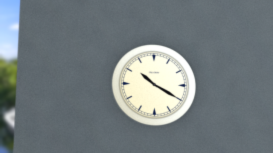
10:20
